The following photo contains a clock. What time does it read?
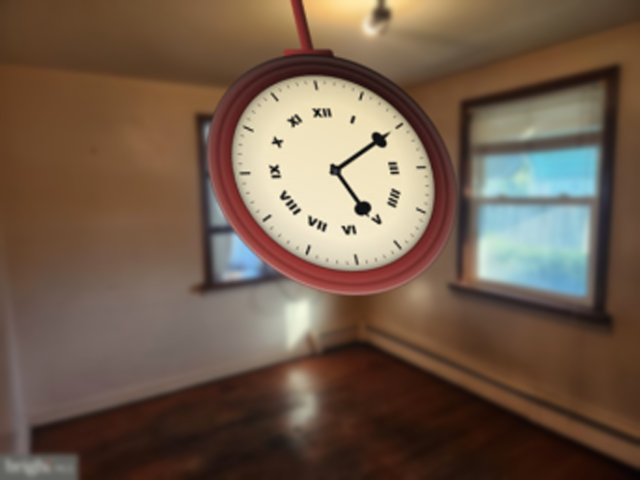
5:10
